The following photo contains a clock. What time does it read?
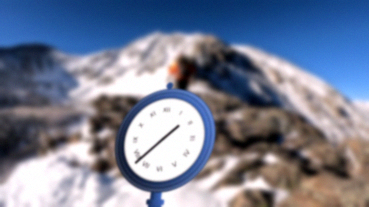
1:38
